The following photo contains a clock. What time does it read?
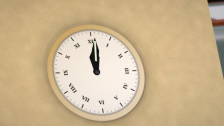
12:01
